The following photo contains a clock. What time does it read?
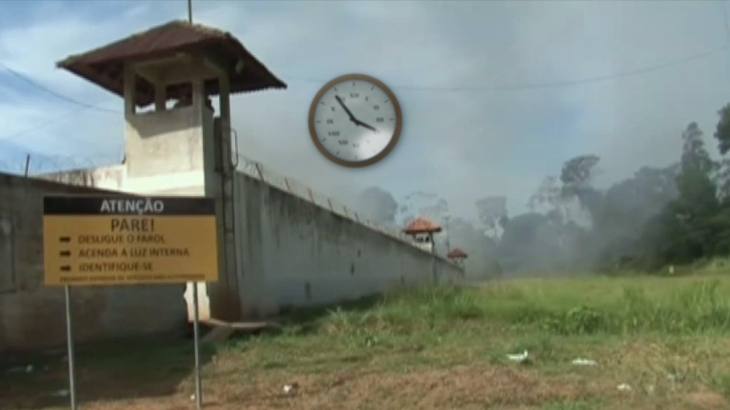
3:54
